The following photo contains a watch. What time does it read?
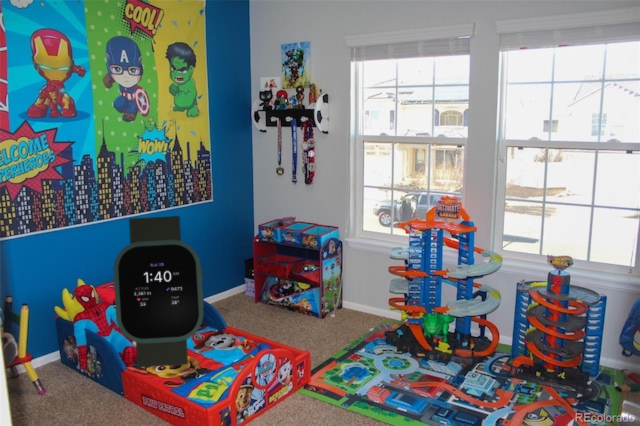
1:40
